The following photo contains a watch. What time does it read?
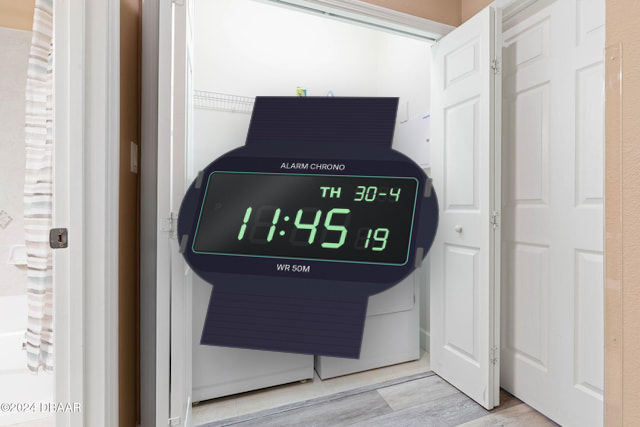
11:45:19
